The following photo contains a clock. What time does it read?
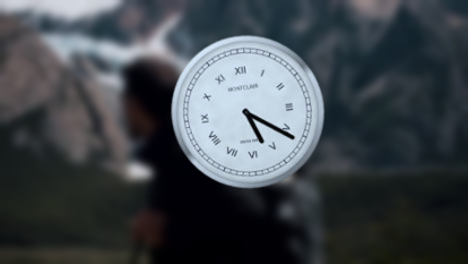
5:21
